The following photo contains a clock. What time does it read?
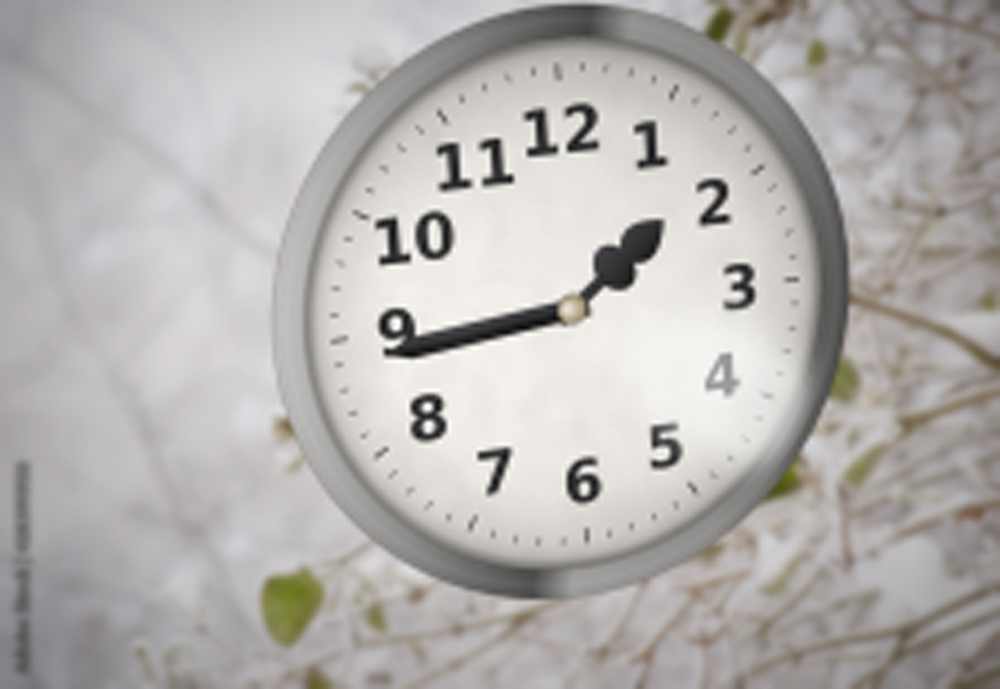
1:44
